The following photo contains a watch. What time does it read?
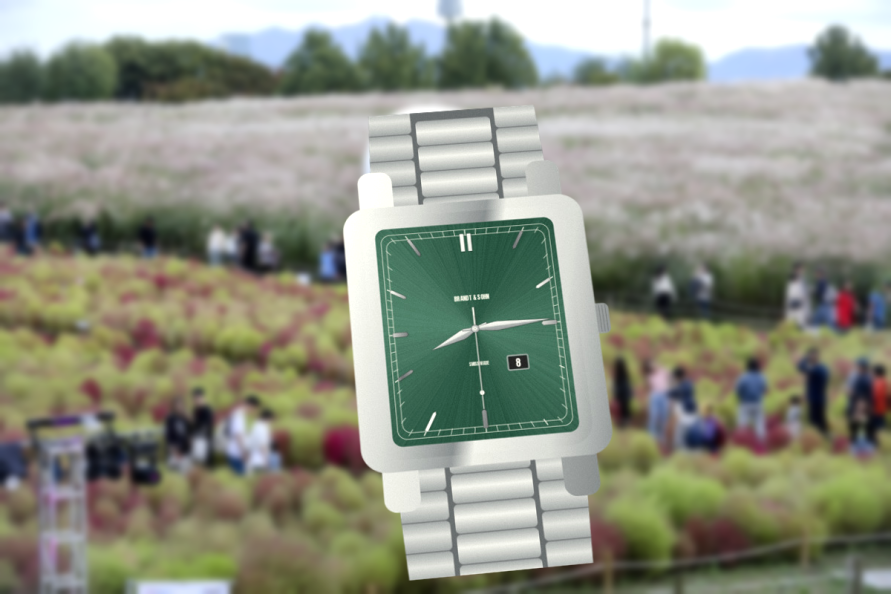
8:14:30
